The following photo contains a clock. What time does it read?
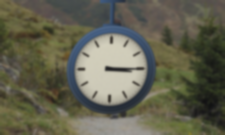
3:15
